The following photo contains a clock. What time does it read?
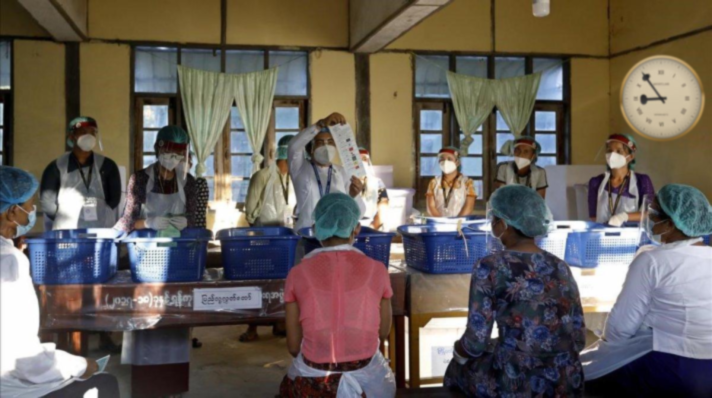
8:54
